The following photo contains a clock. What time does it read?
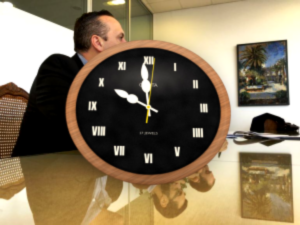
9:59:01
